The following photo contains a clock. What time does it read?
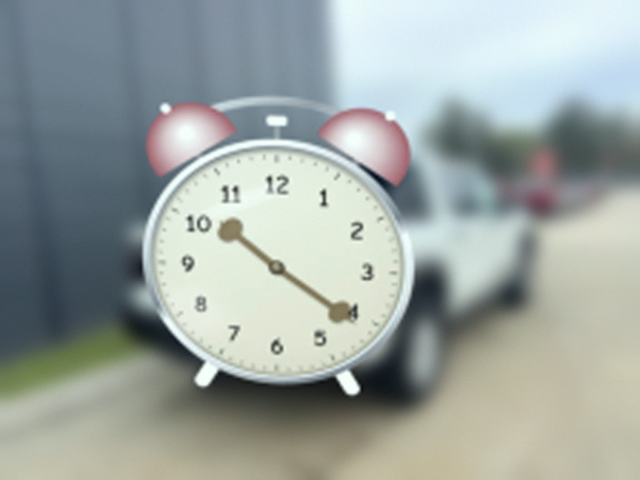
10:21
